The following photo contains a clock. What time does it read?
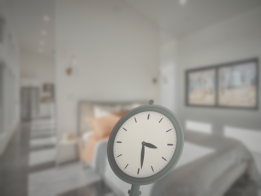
3:29
